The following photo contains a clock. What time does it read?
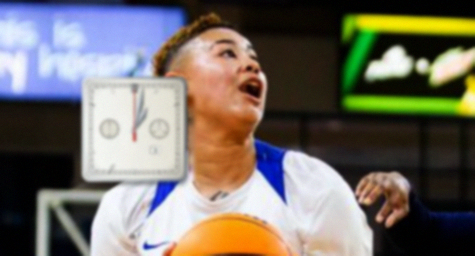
1:02
